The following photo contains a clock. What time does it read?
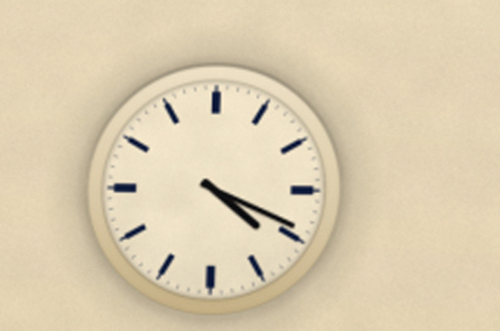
4:19
